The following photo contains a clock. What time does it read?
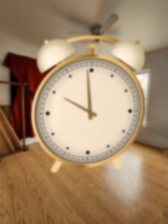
9:59
